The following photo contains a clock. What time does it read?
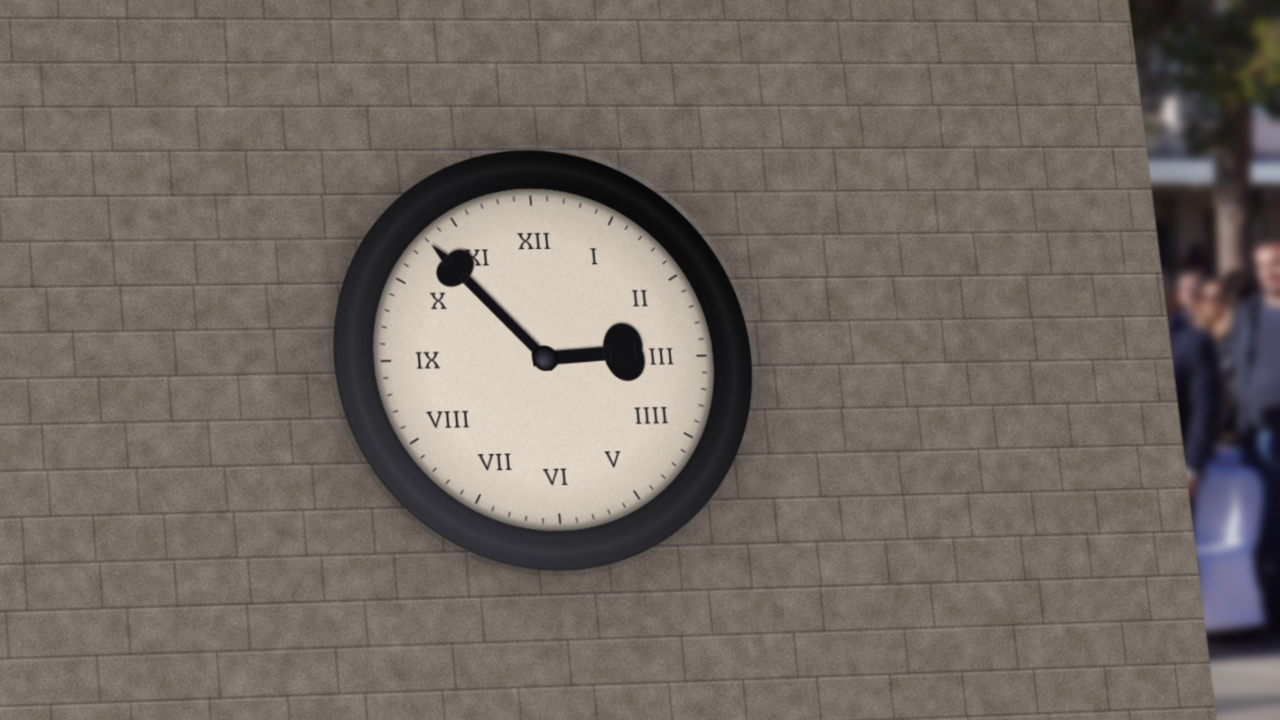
2:53
